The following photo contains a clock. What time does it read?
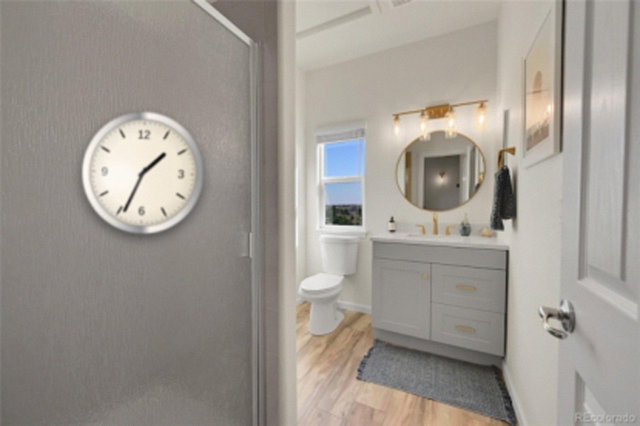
1:34
